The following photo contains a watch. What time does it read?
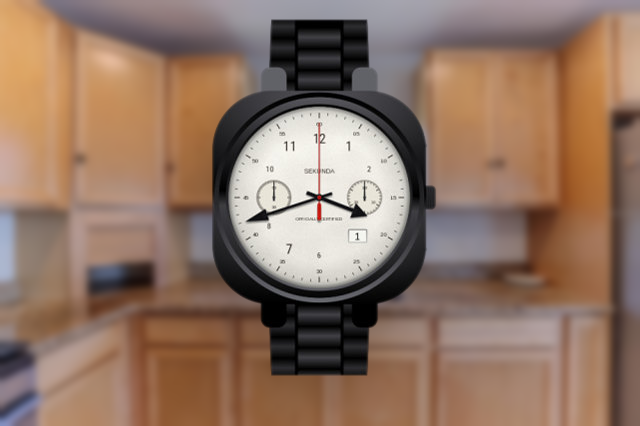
3:42
